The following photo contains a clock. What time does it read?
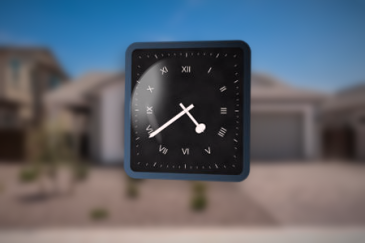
4:39
